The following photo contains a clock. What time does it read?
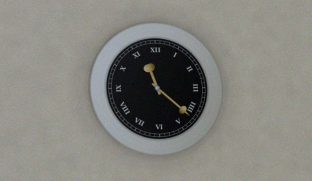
11:22
